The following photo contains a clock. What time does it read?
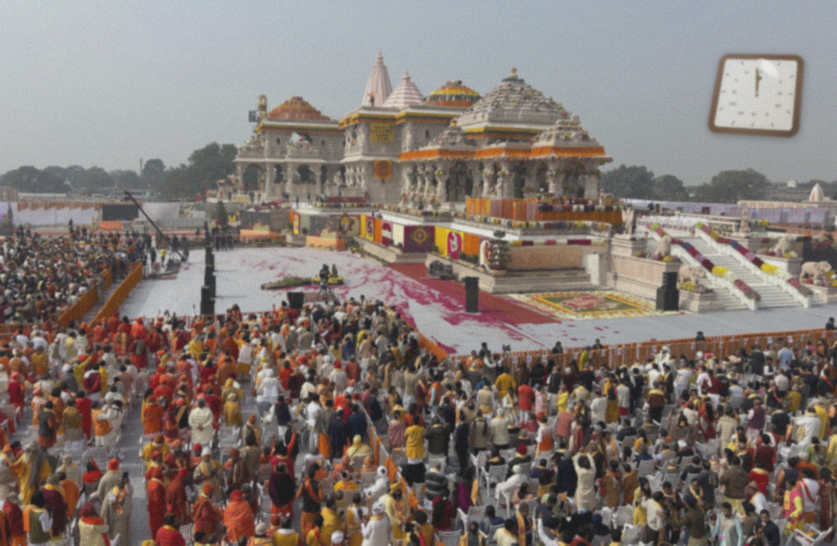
11:59
